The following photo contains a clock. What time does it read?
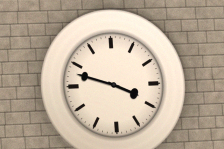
3:48
